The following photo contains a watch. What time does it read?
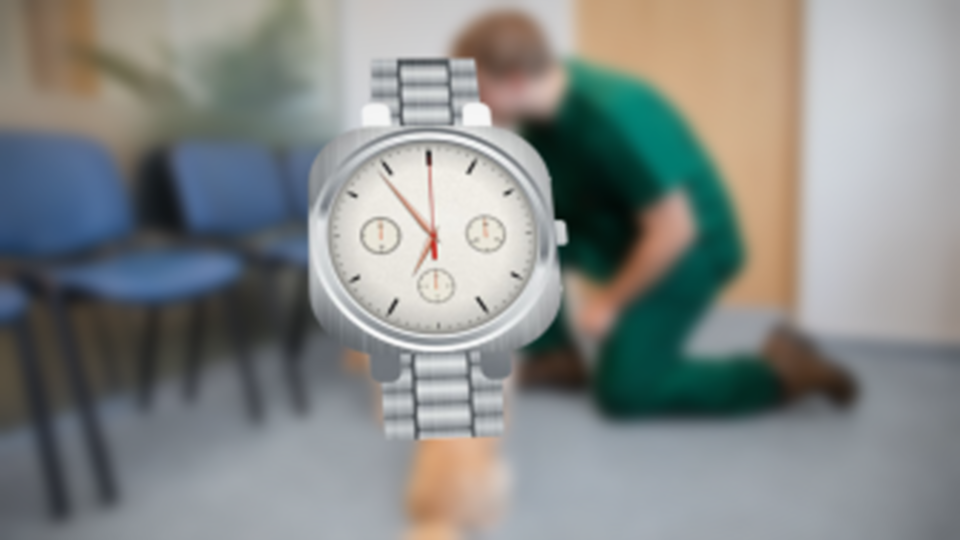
6:54
